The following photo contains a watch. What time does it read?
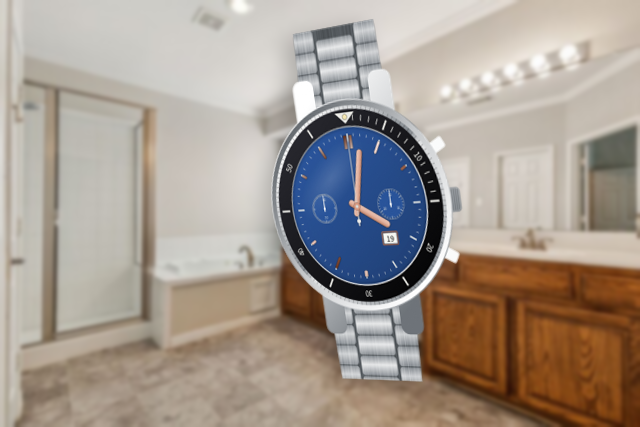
4:02
